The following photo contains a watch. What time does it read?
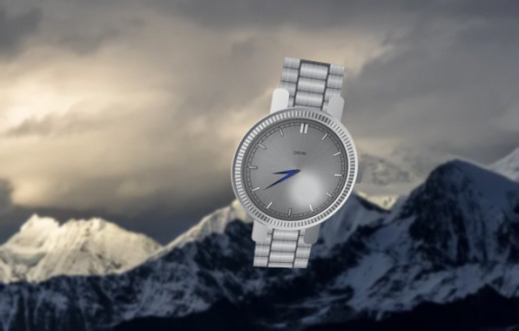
8:39
